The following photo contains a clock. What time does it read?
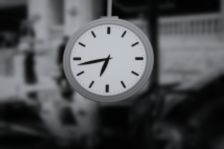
6:43
